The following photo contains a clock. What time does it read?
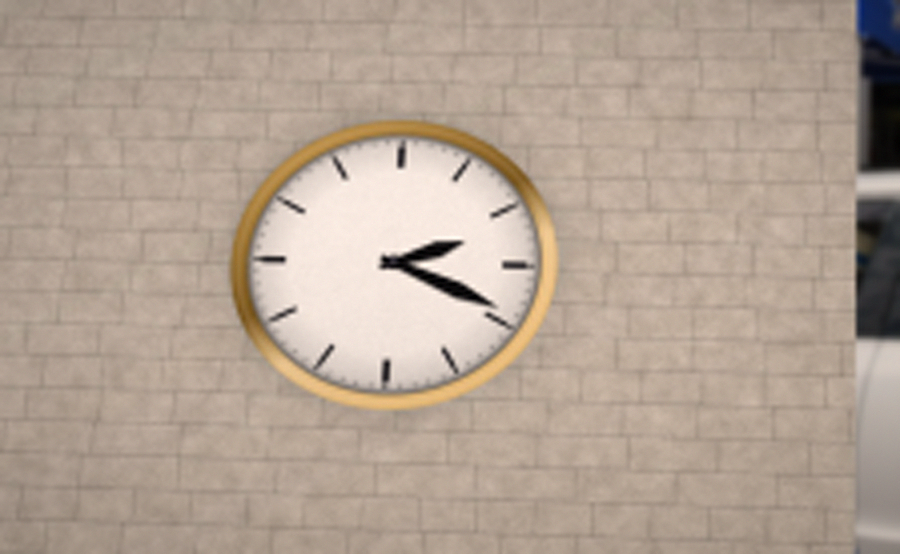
2:19
